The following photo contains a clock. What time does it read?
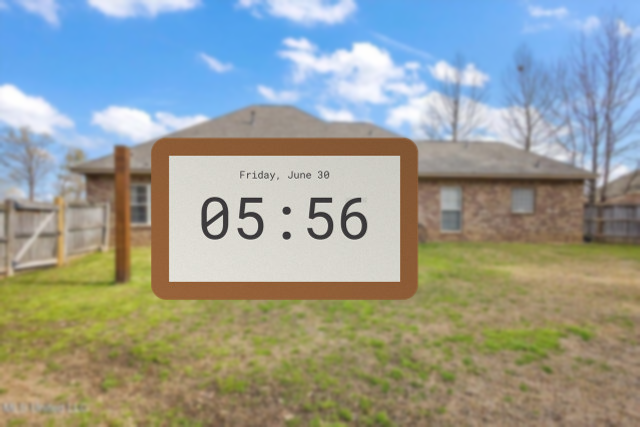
5:56
